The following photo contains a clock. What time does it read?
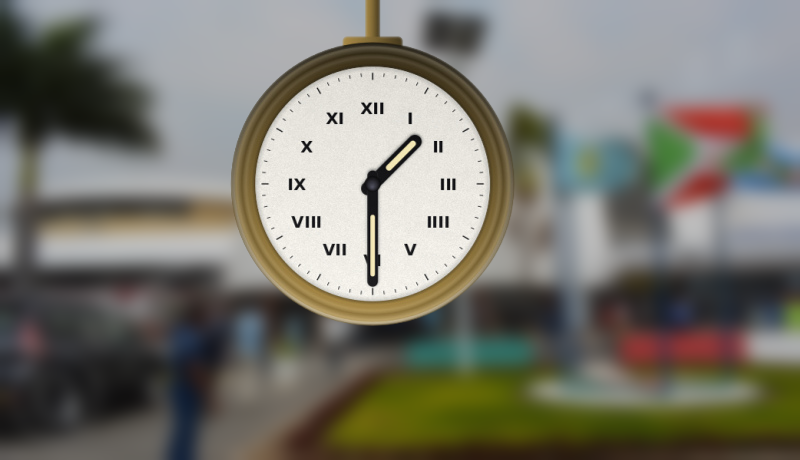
1:30
